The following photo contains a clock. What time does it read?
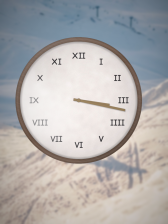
3:17
